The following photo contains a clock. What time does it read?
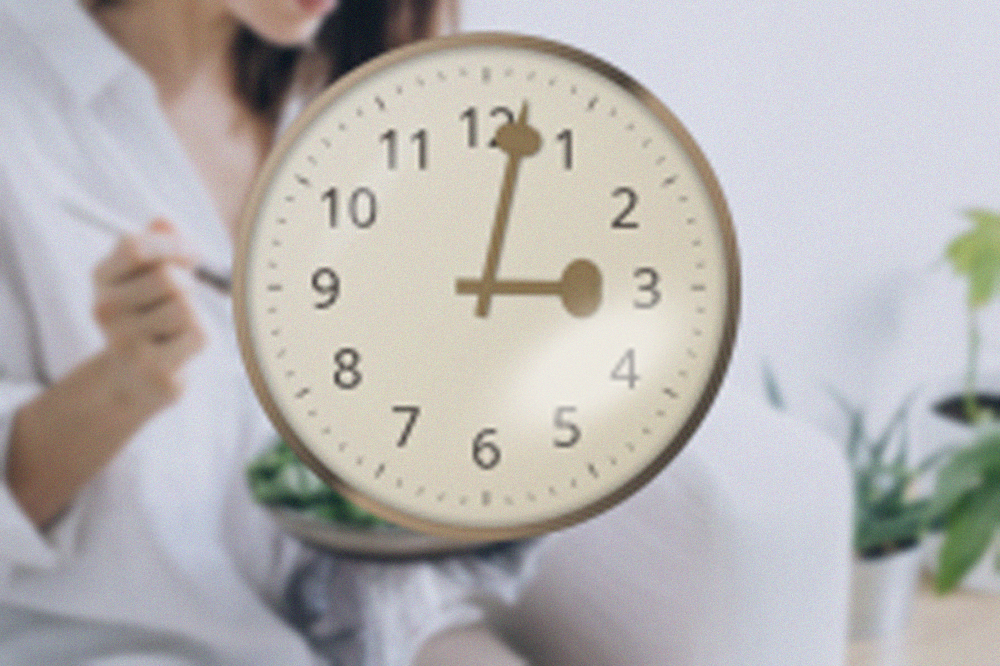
3:02
